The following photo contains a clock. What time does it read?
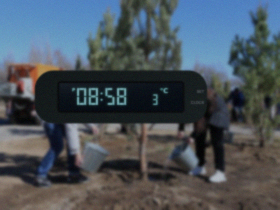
8:58
